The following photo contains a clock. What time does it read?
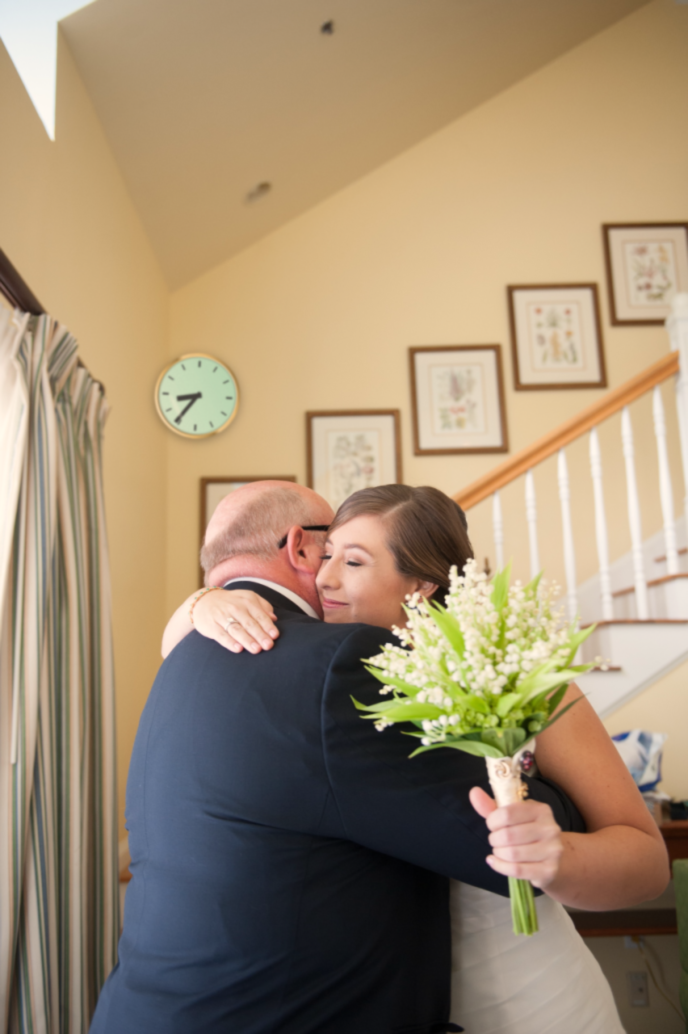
8:36
